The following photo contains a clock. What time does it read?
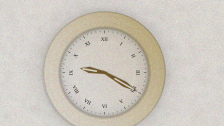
9:20
